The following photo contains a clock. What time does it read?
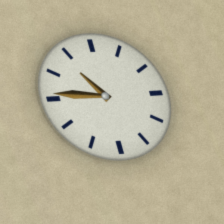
10:46
